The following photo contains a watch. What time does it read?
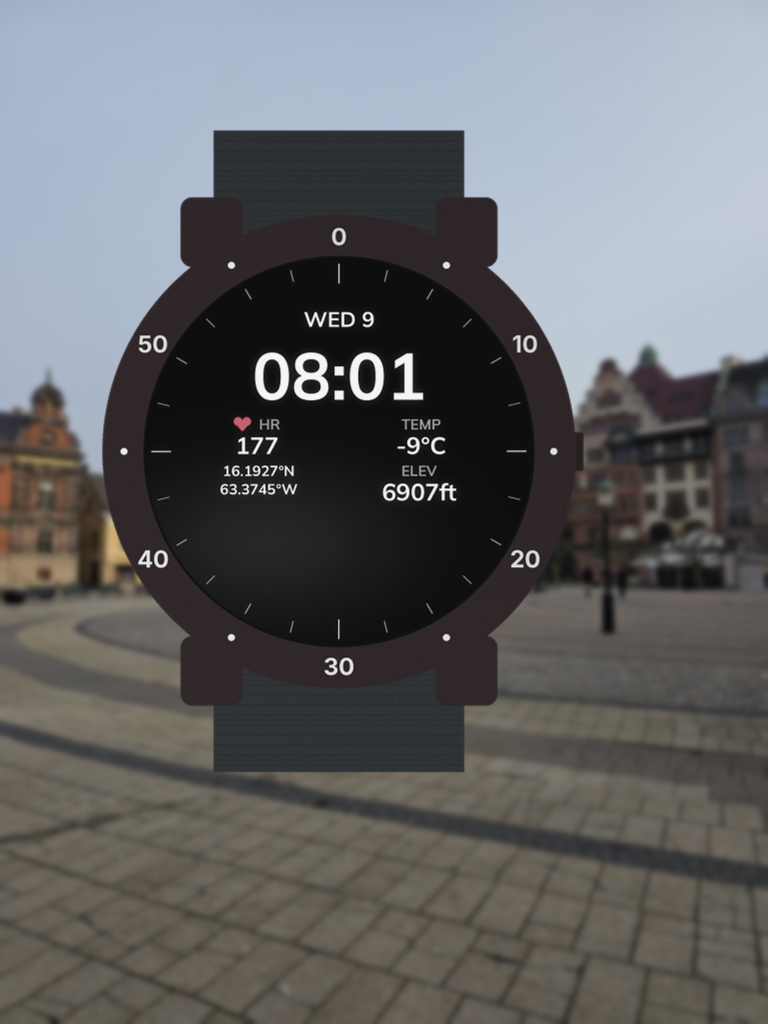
8:01
